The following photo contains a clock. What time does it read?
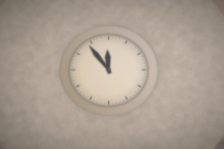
11:54
